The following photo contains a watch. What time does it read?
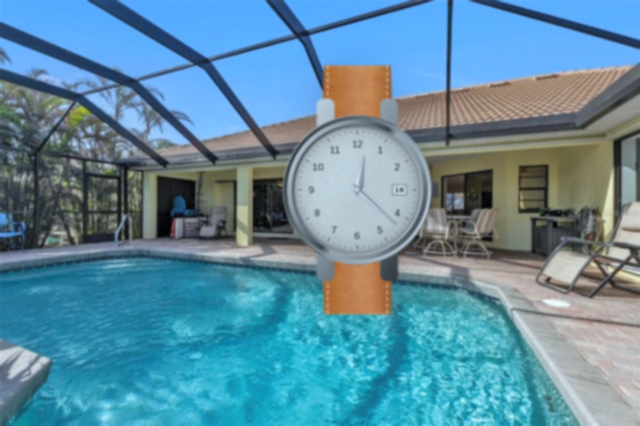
12:22
